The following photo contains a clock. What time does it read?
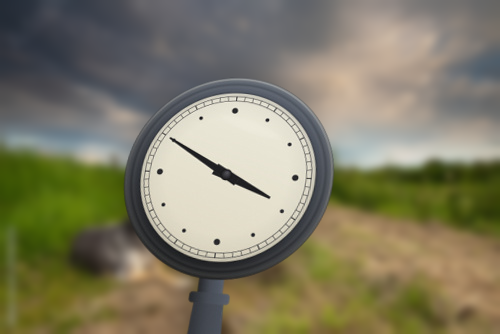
3:50
